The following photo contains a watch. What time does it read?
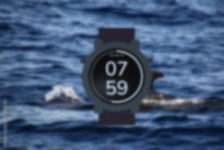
7:59
